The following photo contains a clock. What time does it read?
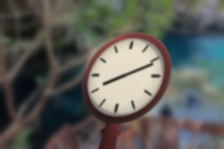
8:11
